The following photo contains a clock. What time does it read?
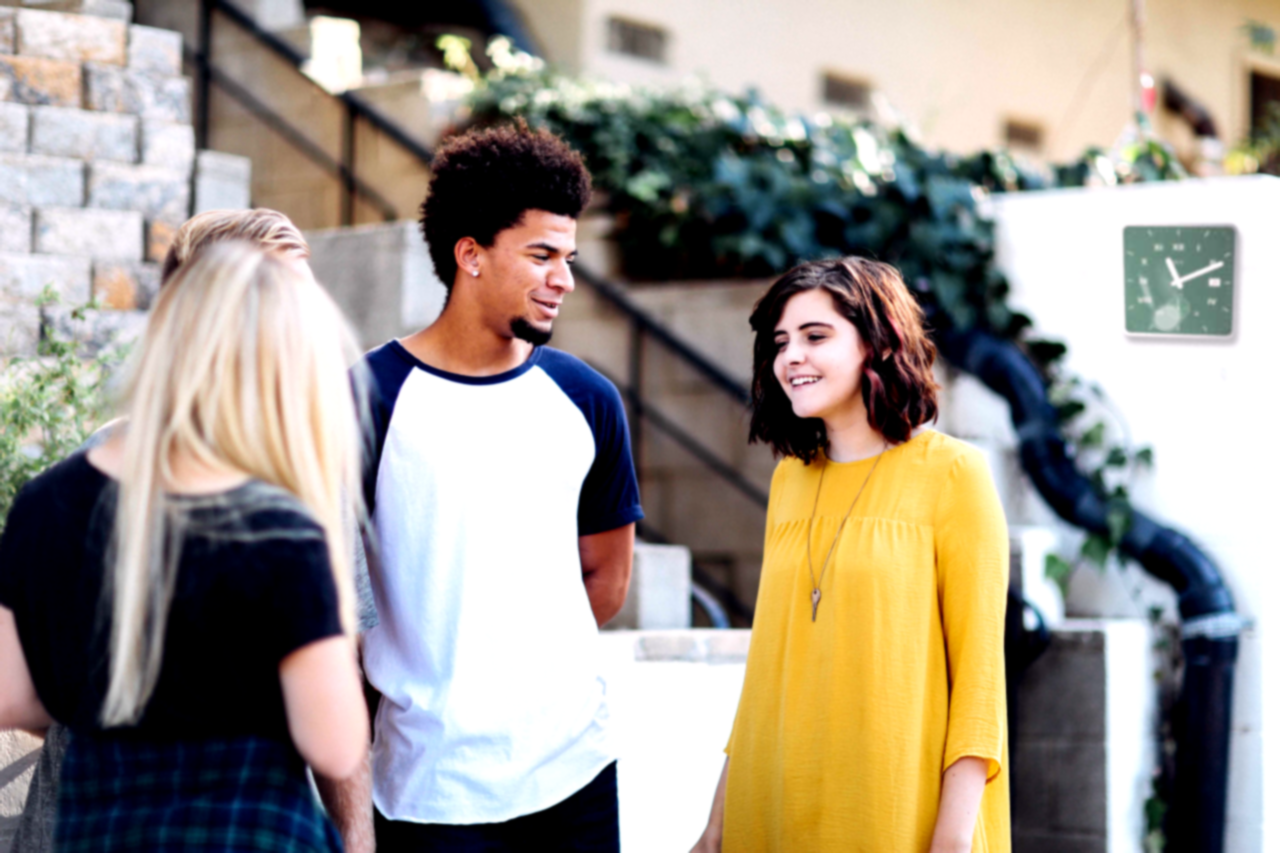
11:11
